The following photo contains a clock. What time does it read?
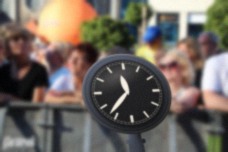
11:37
